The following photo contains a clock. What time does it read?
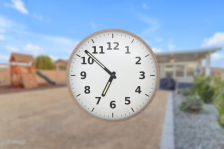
6:52
